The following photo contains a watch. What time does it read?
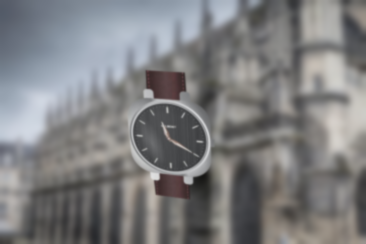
11:20
